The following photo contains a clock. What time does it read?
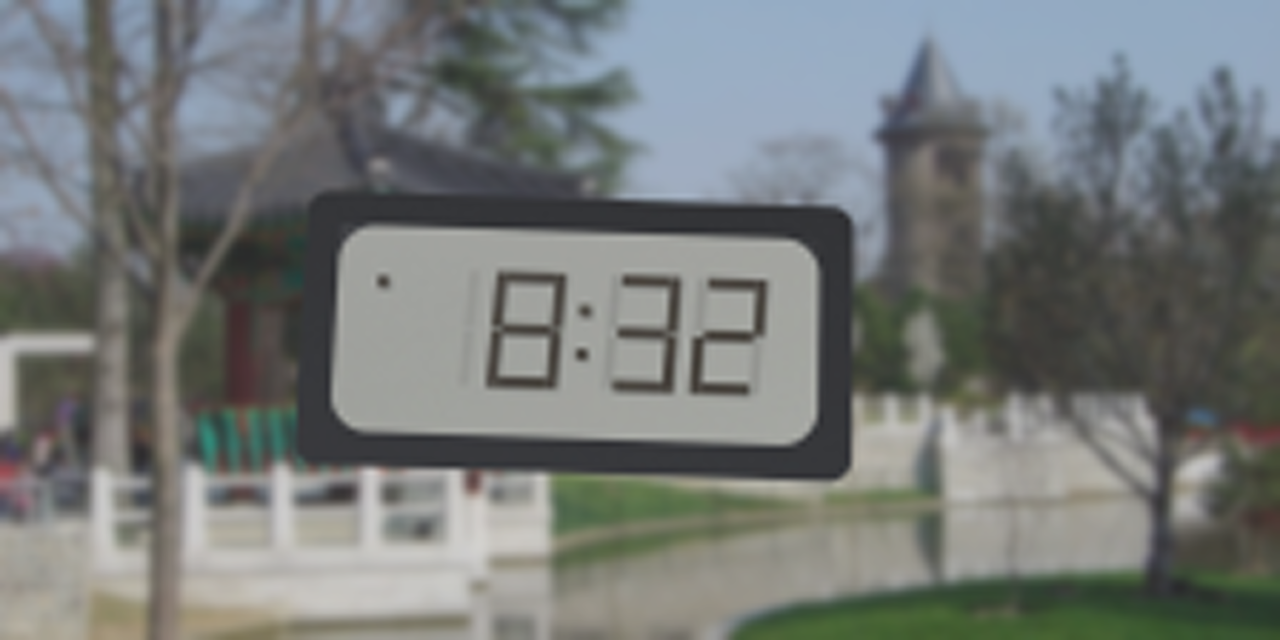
8:32
